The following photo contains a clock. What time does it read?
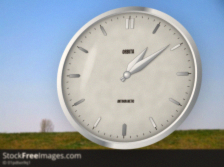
1:09
